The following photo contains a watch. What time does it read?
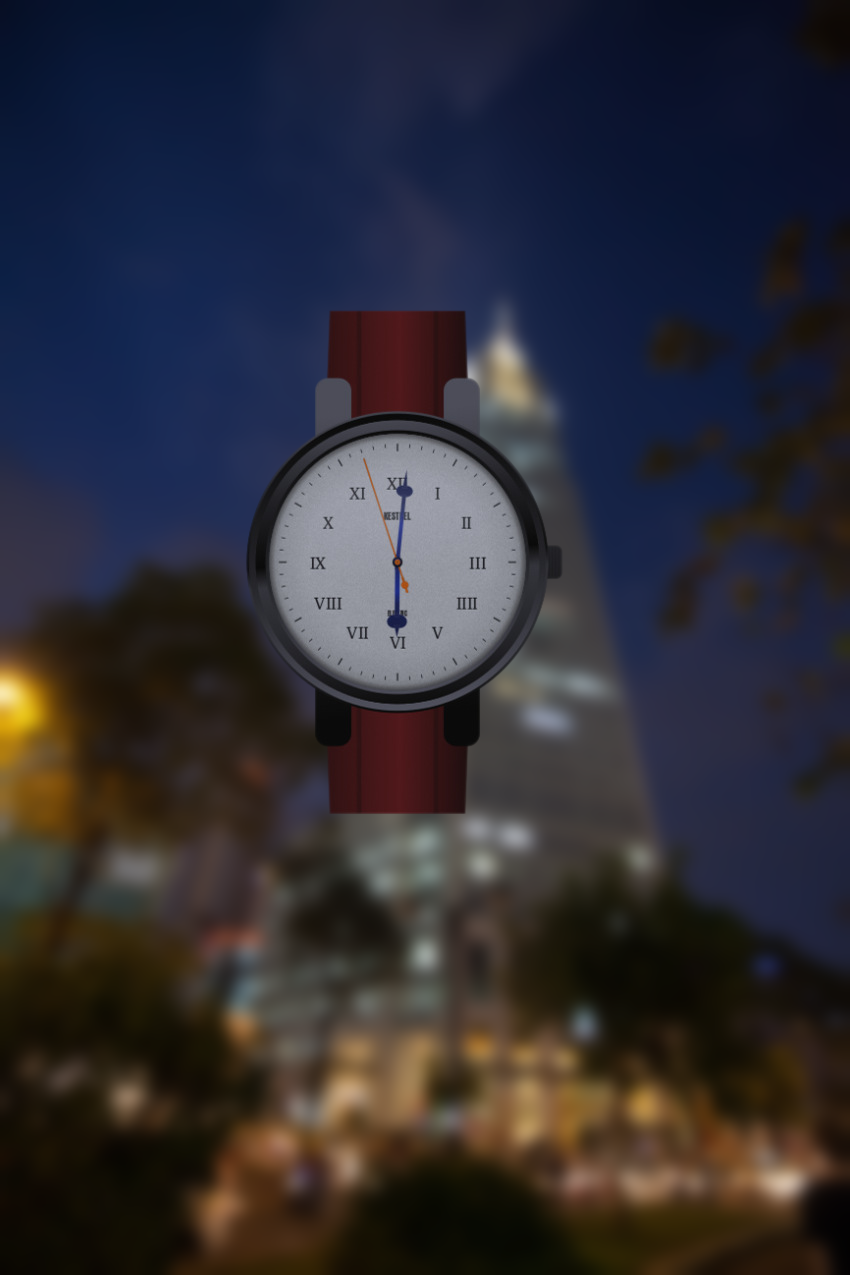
6:00:57
